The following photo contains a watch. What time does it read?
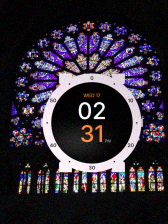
2:31
